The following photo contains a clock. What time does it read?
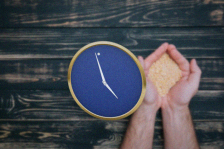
4:59
